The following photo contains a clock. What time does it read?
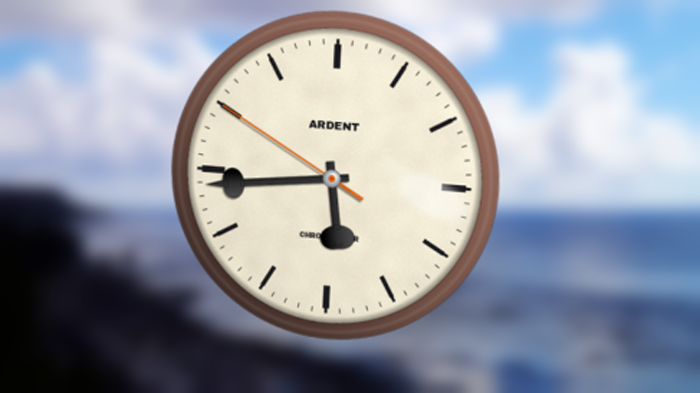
5:43:50
